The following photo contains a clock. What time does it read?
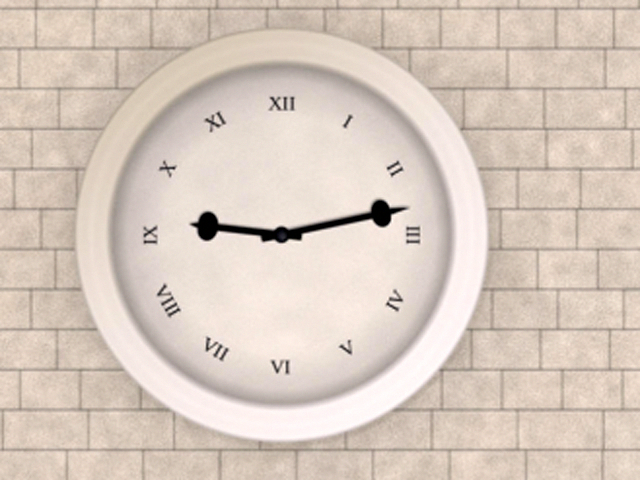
9:13
